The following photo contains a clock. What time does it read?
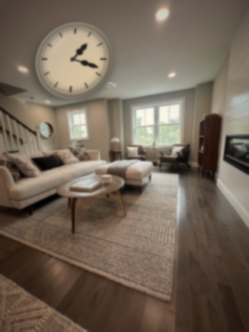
1:18
